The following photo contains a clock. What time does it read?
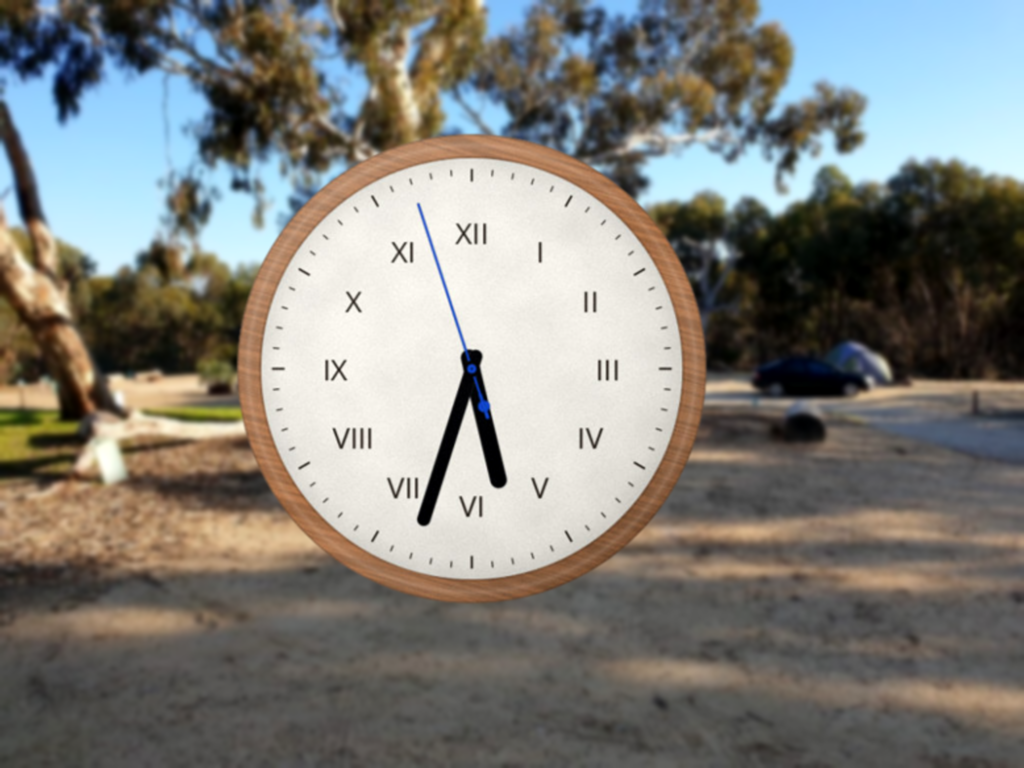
5:32:57
